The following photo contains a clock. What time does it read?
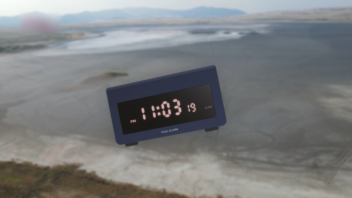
11:03:19
